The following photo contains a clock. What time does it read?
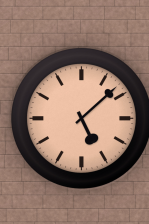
5:08
